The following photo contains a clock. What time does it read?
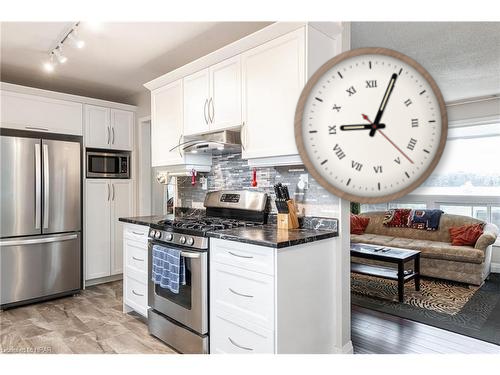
9:04:23
